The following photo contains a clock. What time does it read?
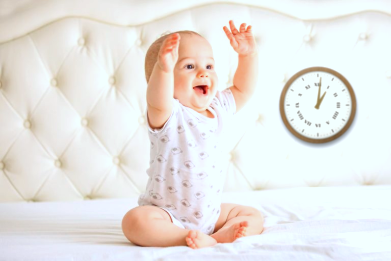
1:01
